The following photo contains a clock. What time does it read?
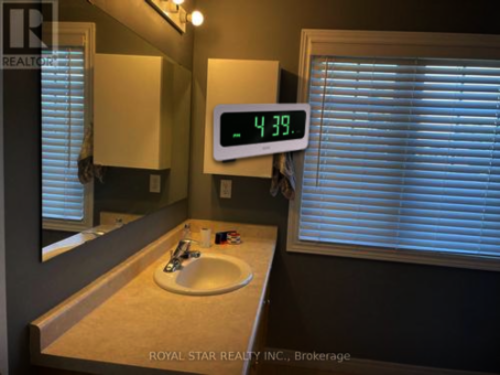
4:39
